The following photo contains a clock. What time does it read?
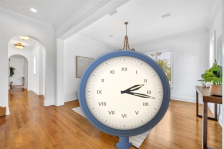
2:17
